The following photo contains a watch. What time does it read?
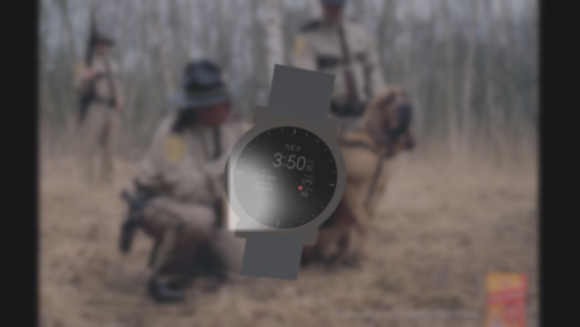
3:50
